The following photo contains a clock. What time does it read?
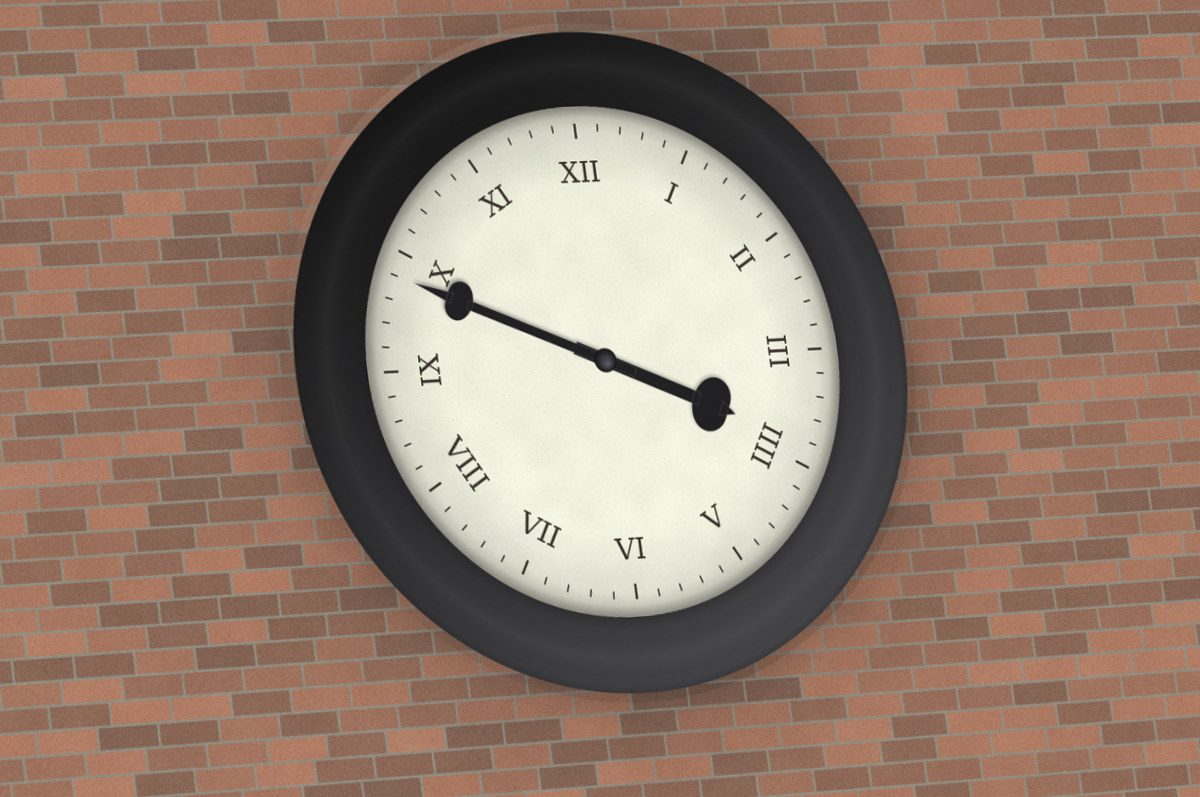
3:49
